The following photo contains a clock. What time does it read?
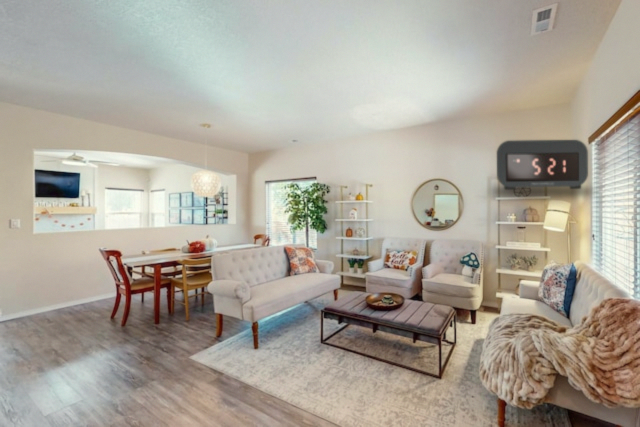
5:21
